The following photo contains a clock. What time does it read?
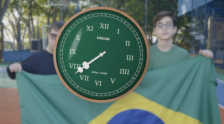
7:38
